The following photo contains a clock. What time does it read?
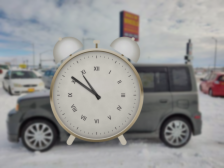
10:51
